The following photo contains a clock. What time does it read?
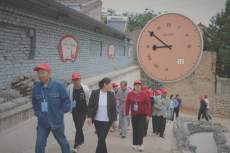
8:51
